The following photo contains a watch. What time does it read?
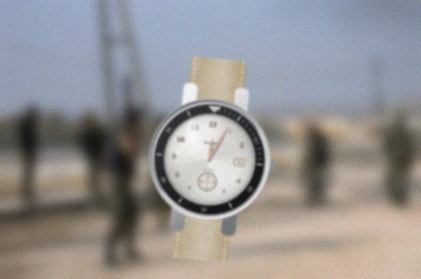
12:04
